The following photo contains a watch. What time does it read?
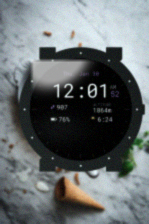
12:01
